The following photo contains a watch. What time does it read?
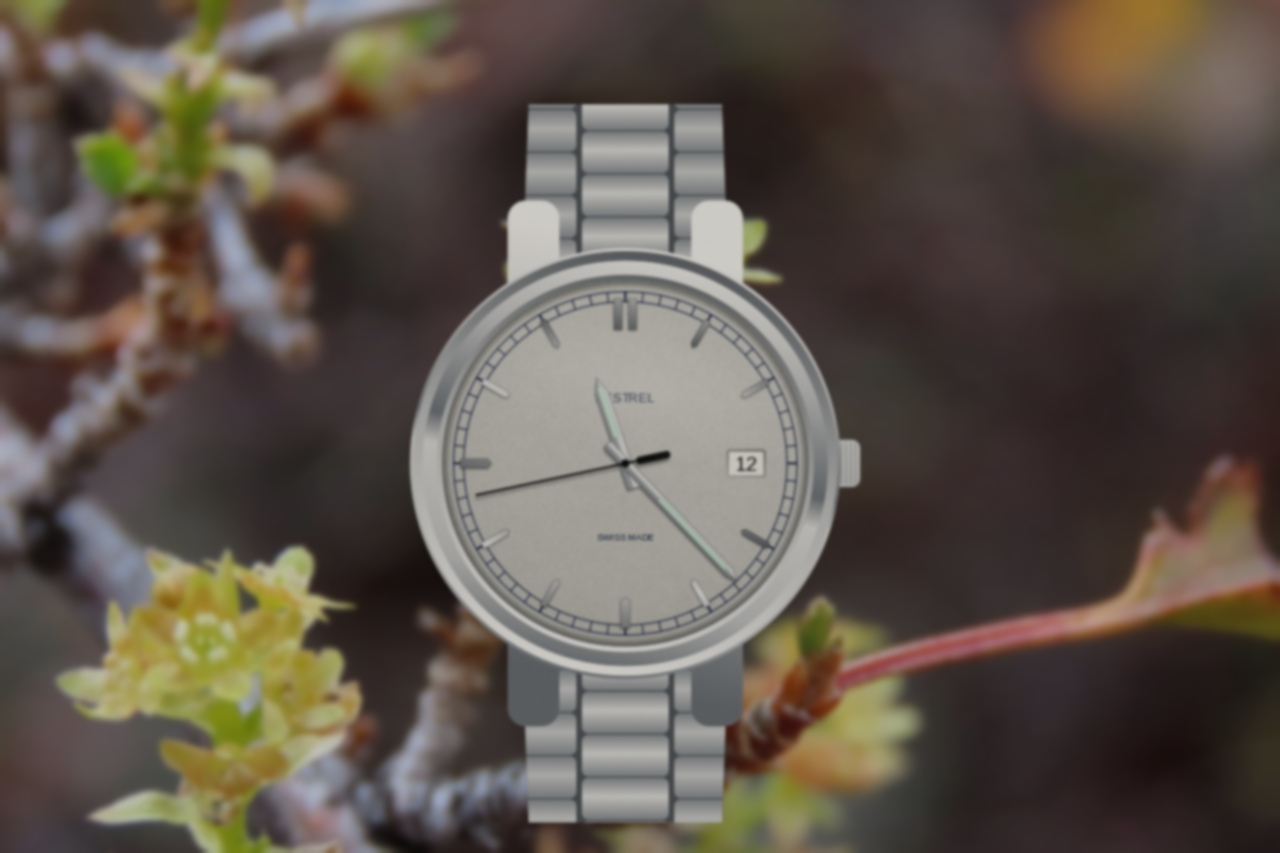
11:22:43
